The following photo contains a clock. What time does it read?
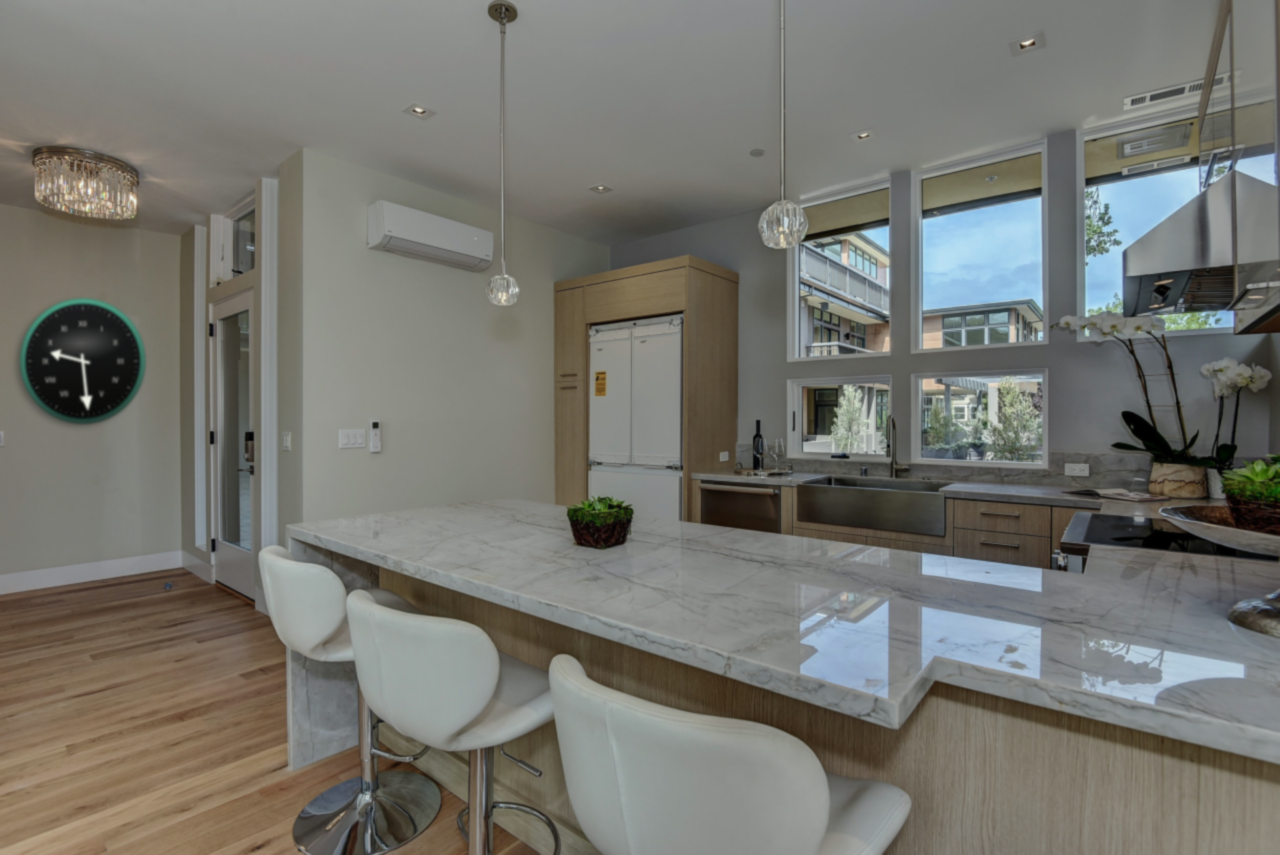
9:29
